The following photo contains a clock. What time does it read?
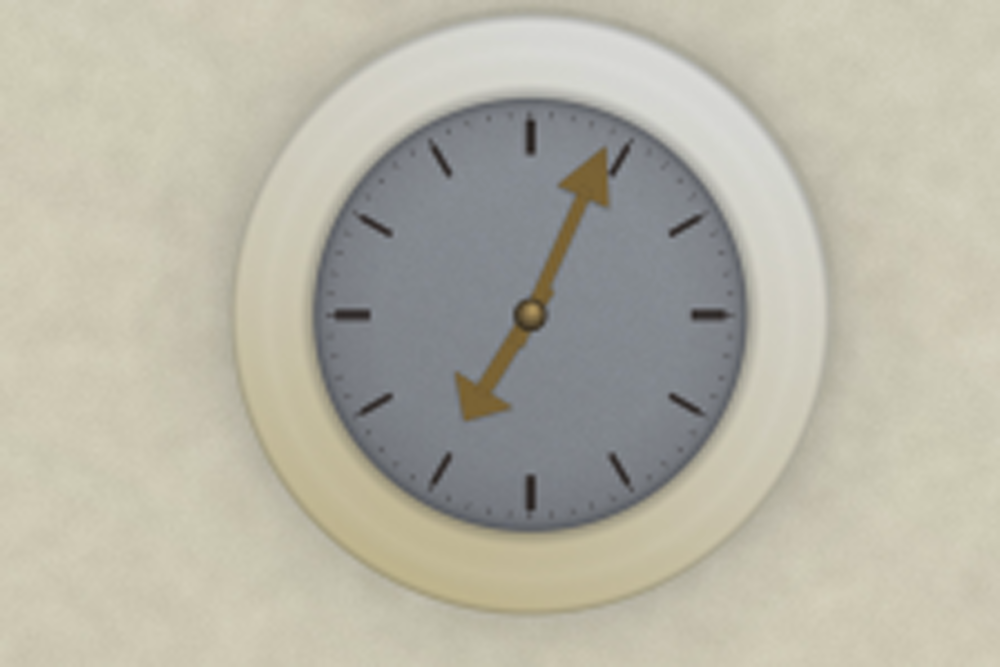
7:04
